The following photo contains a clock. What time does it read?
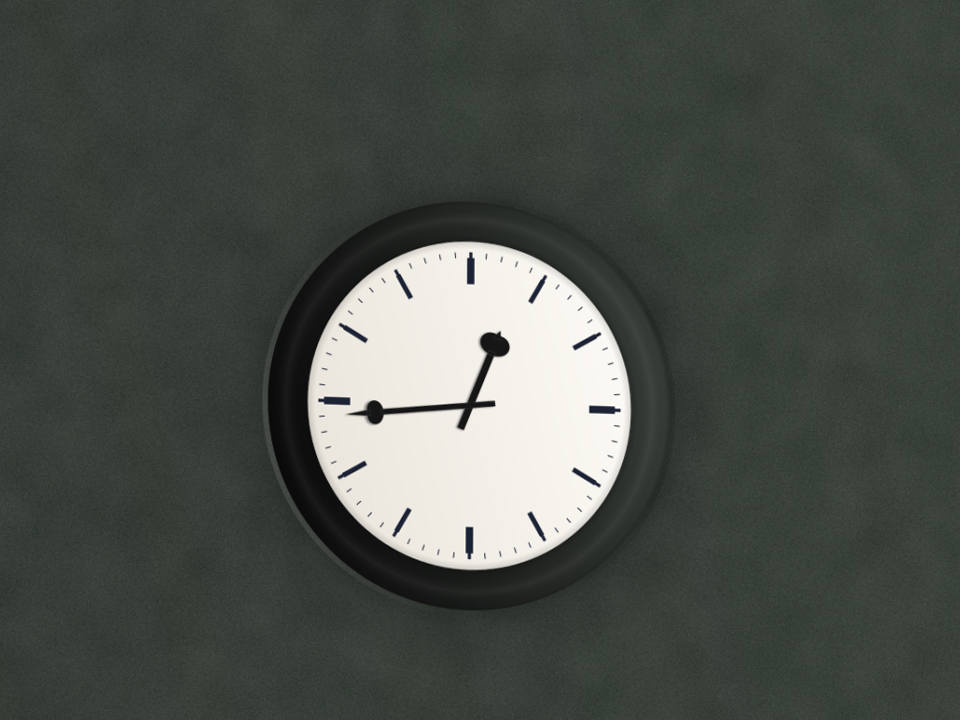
12:44
